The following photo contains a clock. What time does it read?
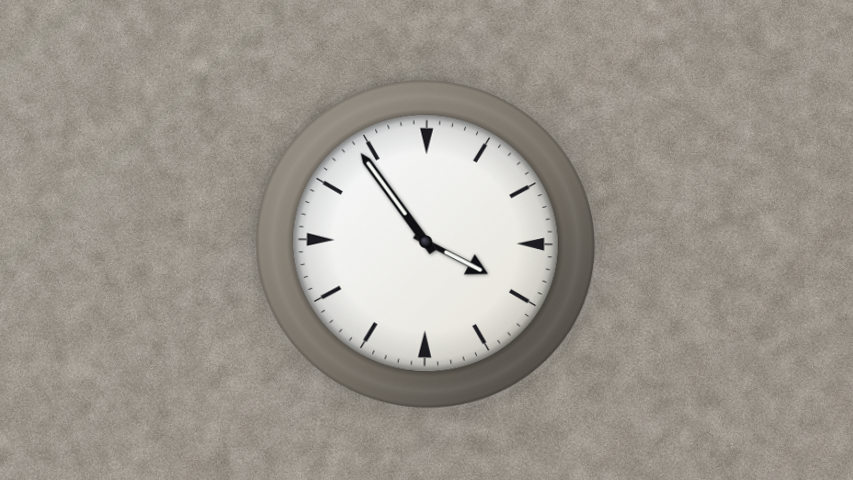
3:54
